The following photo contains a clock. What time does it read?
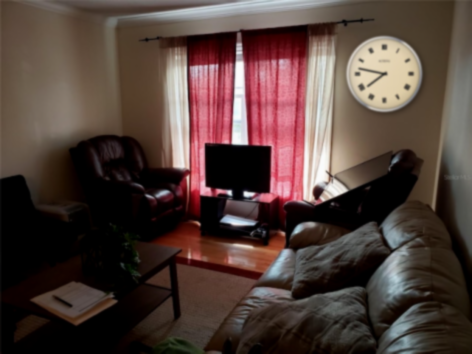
7:47
